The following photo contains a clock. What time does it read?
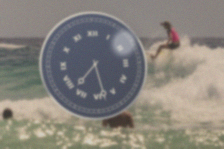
7:28
